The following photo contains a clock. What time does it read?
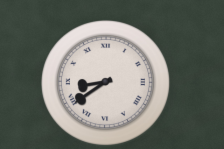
8:39
